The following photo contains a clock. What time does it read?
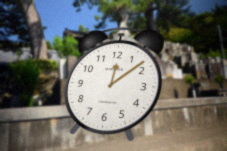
12:08
